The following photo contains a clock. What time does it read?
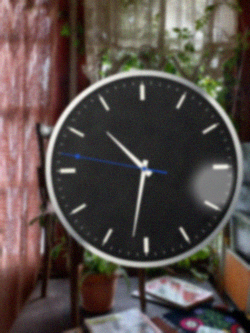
10:31:47
